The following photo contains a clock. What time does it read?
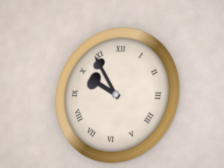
9:54
